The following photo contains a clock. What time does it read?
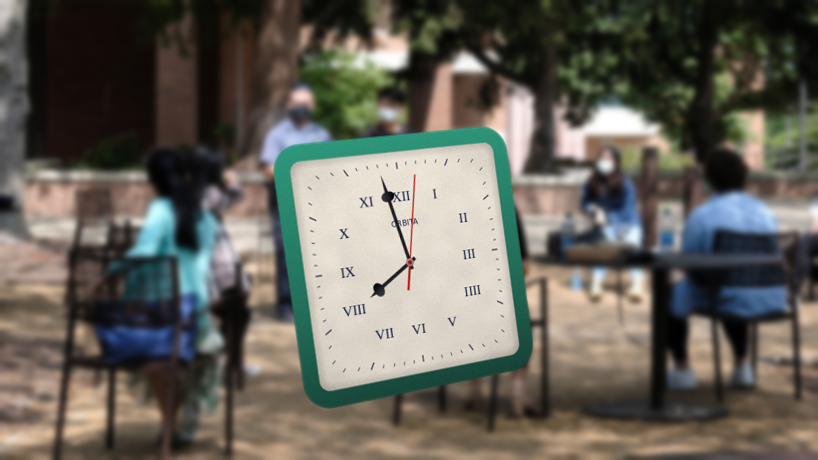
7:58:02
